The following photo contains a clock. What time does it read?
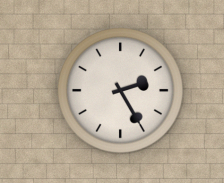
2:25
